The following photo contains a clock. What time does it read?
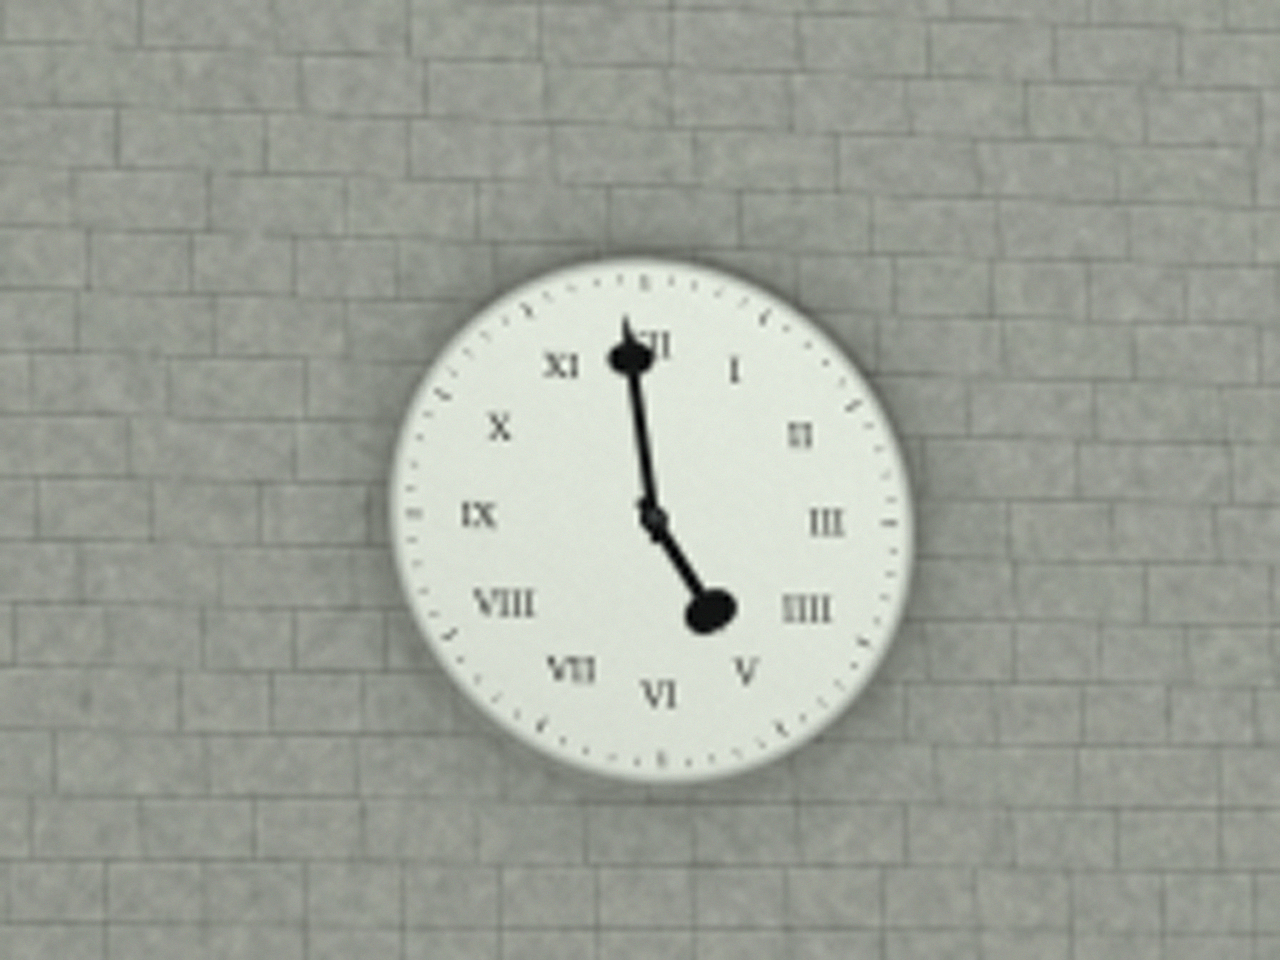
4:59
